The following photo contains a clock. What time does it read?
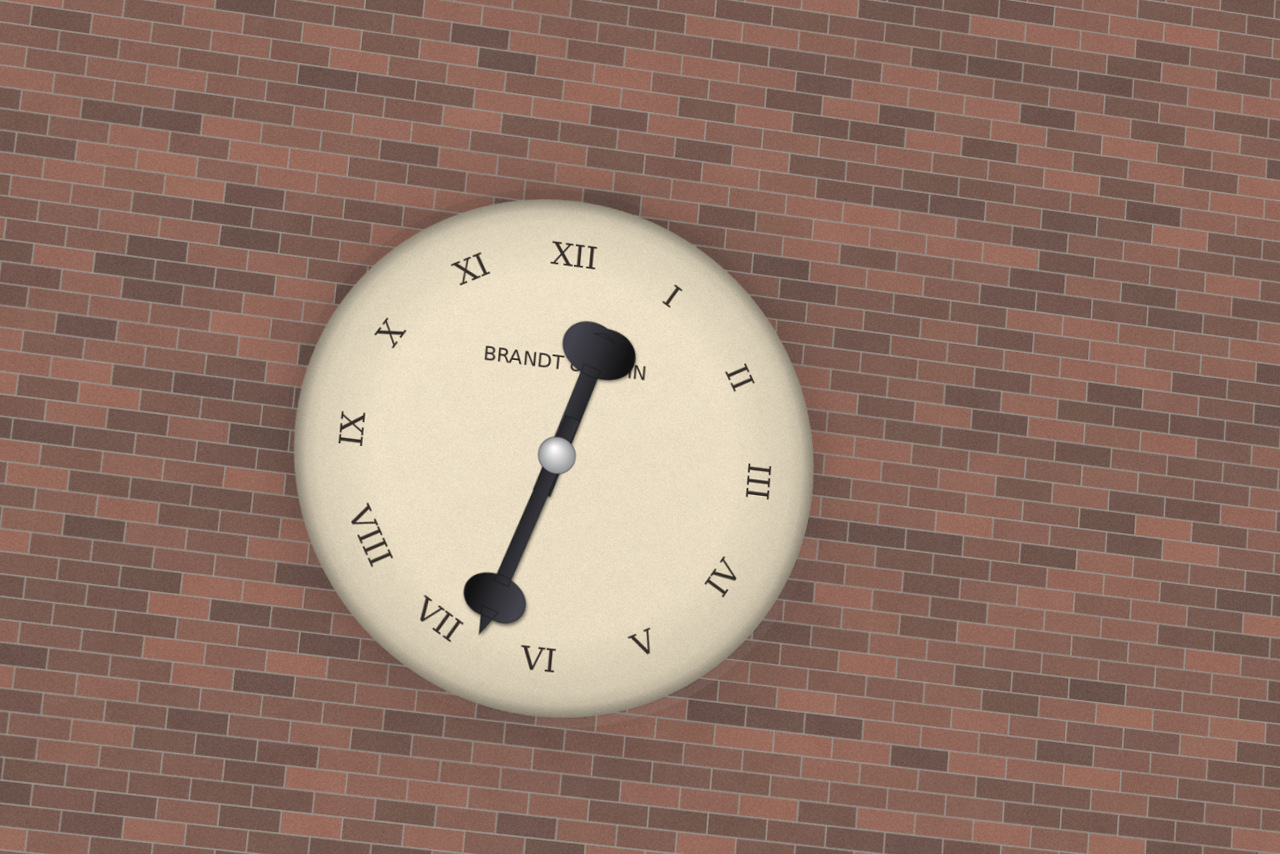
12:33
